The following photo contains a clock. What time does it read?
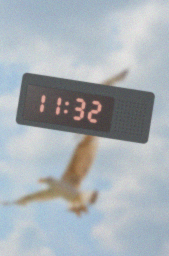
11:32
